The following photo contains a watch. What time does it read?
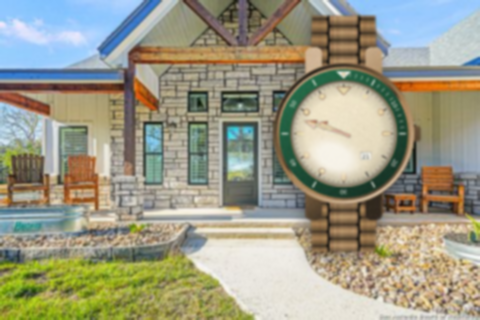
9:48
